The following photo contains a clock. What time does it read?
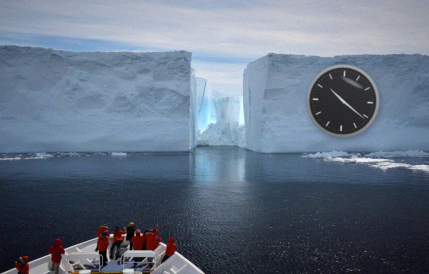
10:21
